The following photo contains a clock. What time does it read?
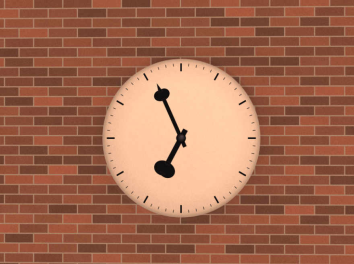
6:56
